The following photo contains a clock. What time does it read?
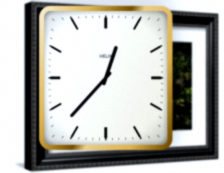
12:37
